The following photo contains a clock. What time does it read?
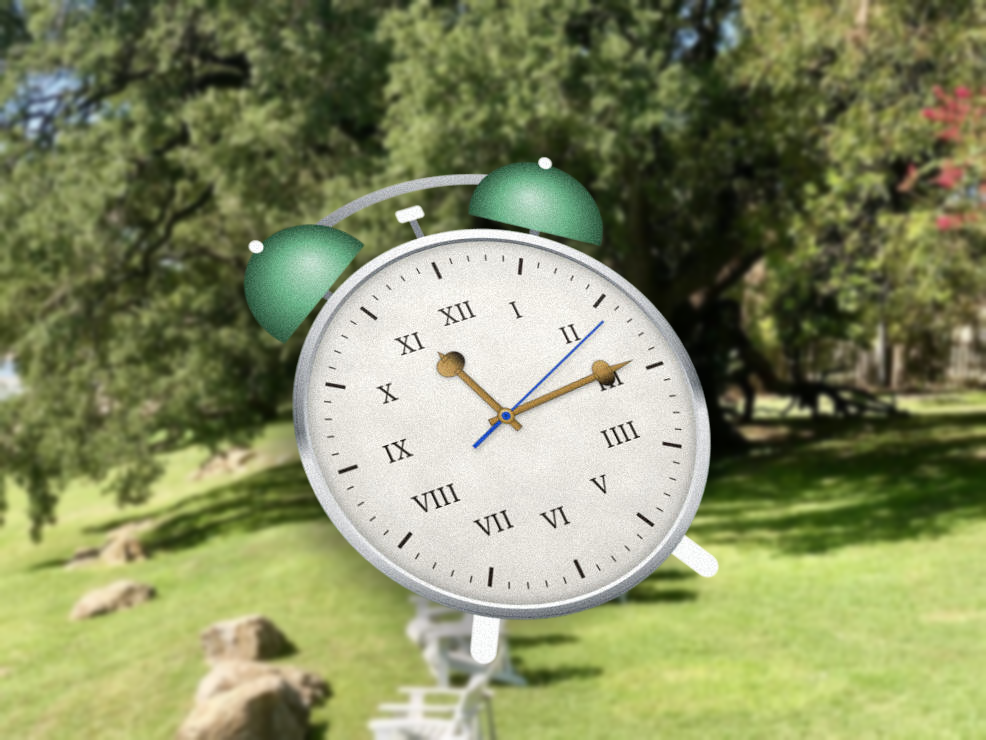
11:14:11
